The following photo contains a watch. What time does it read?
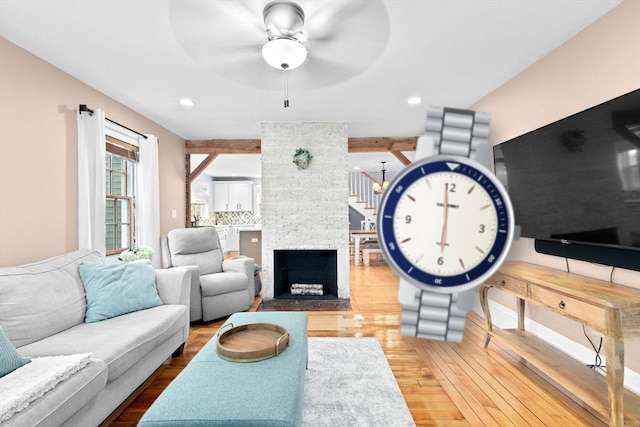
5:59
